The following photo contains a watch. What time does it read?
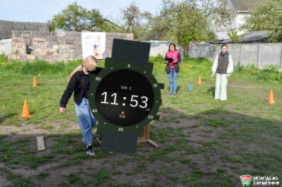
11:53
